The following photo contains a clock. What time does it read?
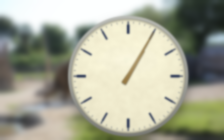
1:05
